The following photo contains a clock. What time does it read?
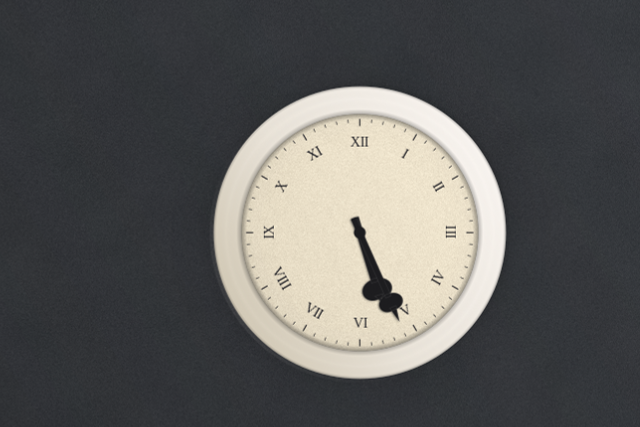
5:26
